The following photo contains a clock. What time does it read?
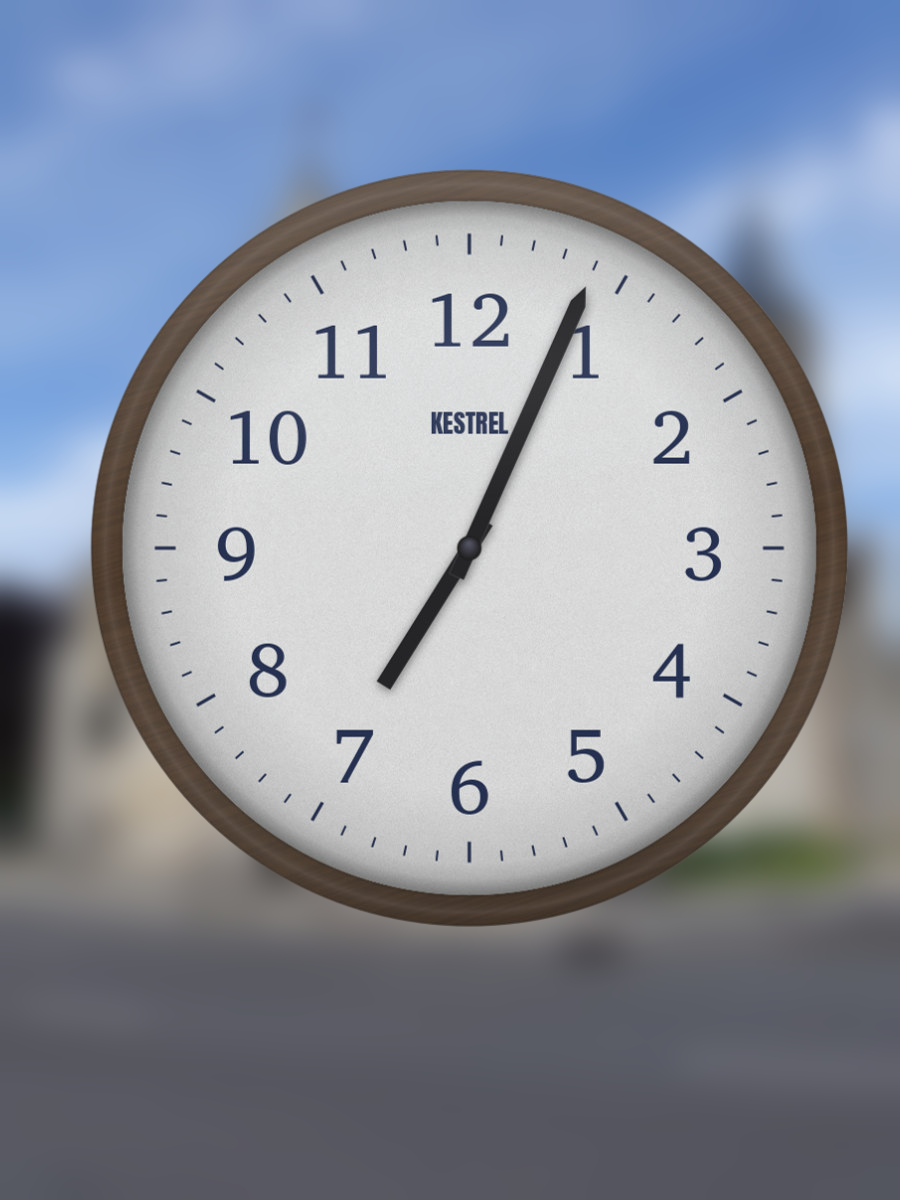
7:04
